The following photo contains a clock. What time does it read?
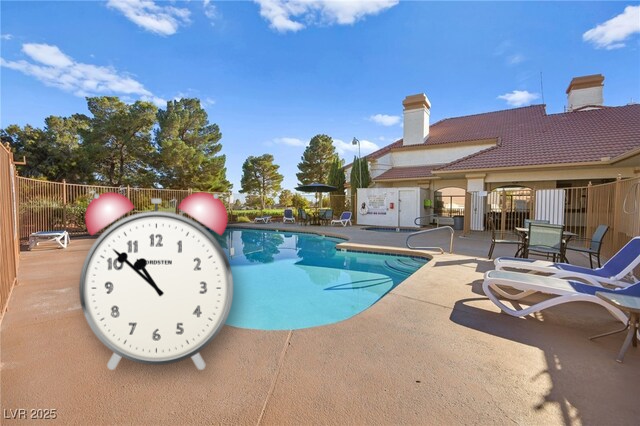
10:52
